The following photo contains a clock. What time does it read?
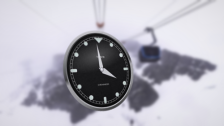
3:59
